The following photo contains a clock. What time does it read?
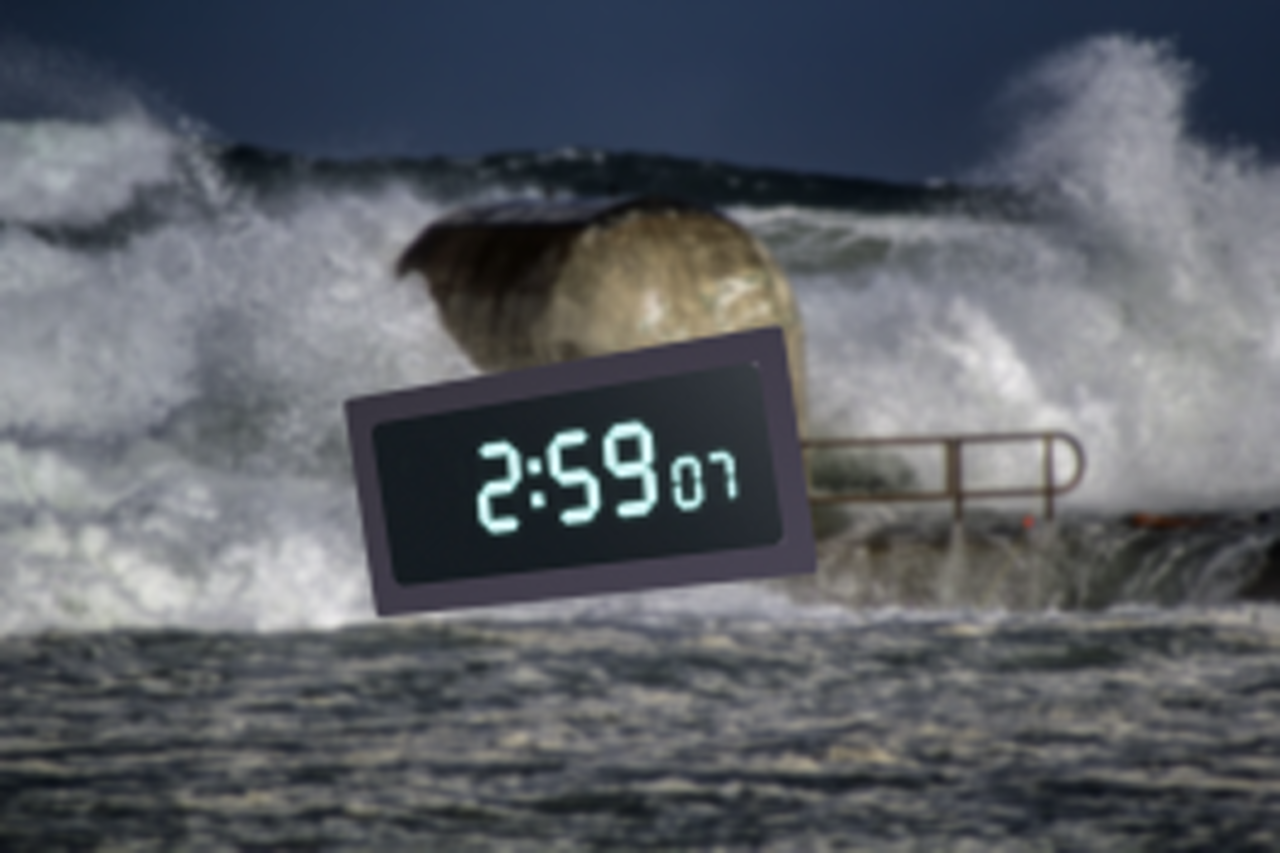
2:59:07
